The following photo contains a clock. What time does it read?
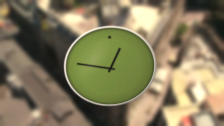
12:47
